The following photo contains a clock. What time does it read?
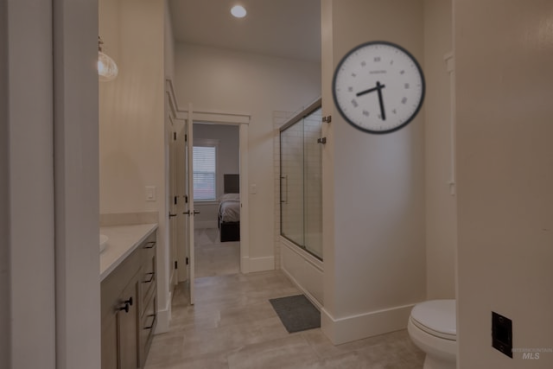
8:29
